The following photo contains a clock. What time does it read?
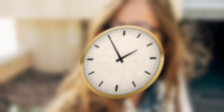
1:55
